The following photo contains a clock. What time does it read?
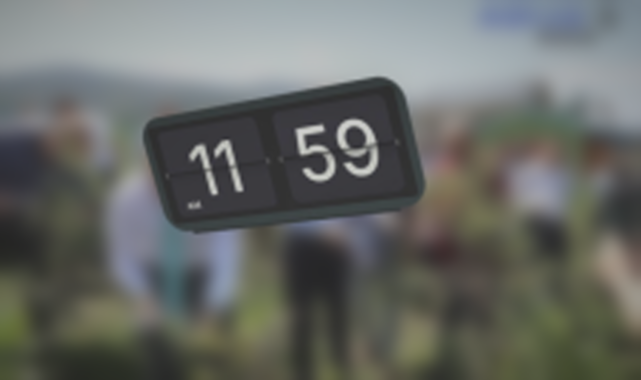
11:59
